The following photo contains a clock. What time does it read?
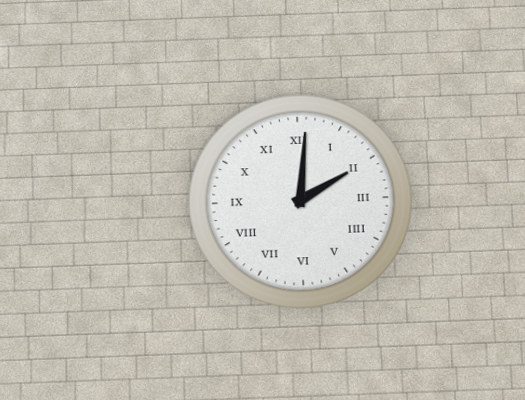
2:01
